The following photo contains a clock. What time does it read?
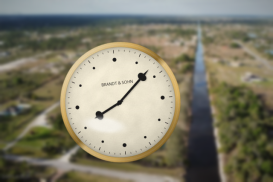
8:08
